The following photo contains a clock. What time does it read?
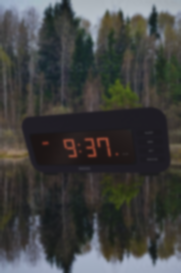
9:37
